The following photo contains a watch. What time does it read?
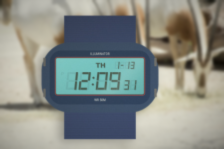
12:09:31
